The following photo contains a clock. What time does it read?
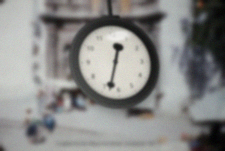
12:33
